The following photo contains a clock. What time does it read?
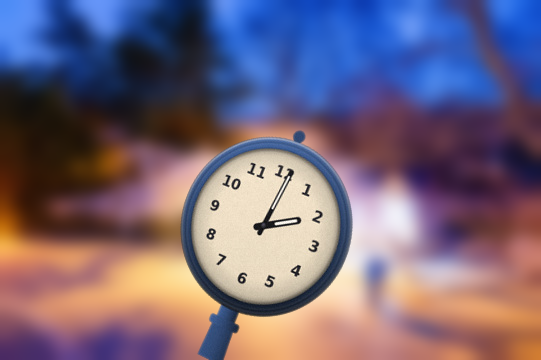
2:01
